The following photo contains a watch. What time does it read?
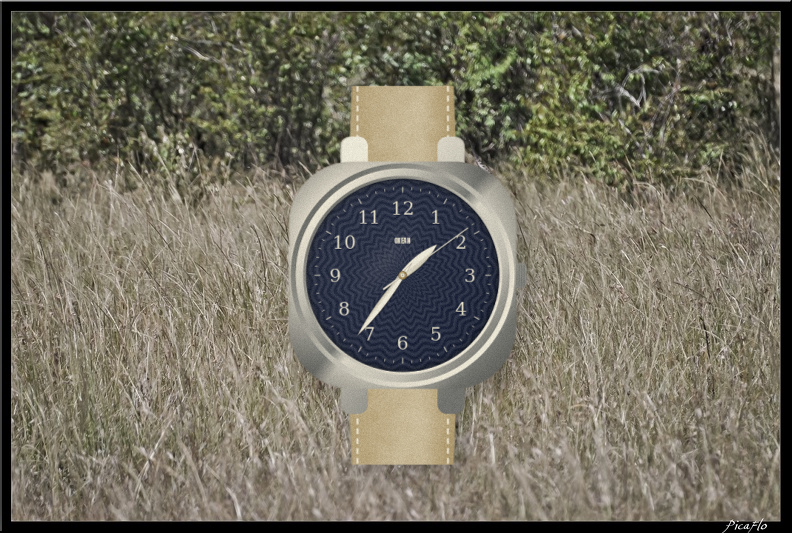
1:36:09
